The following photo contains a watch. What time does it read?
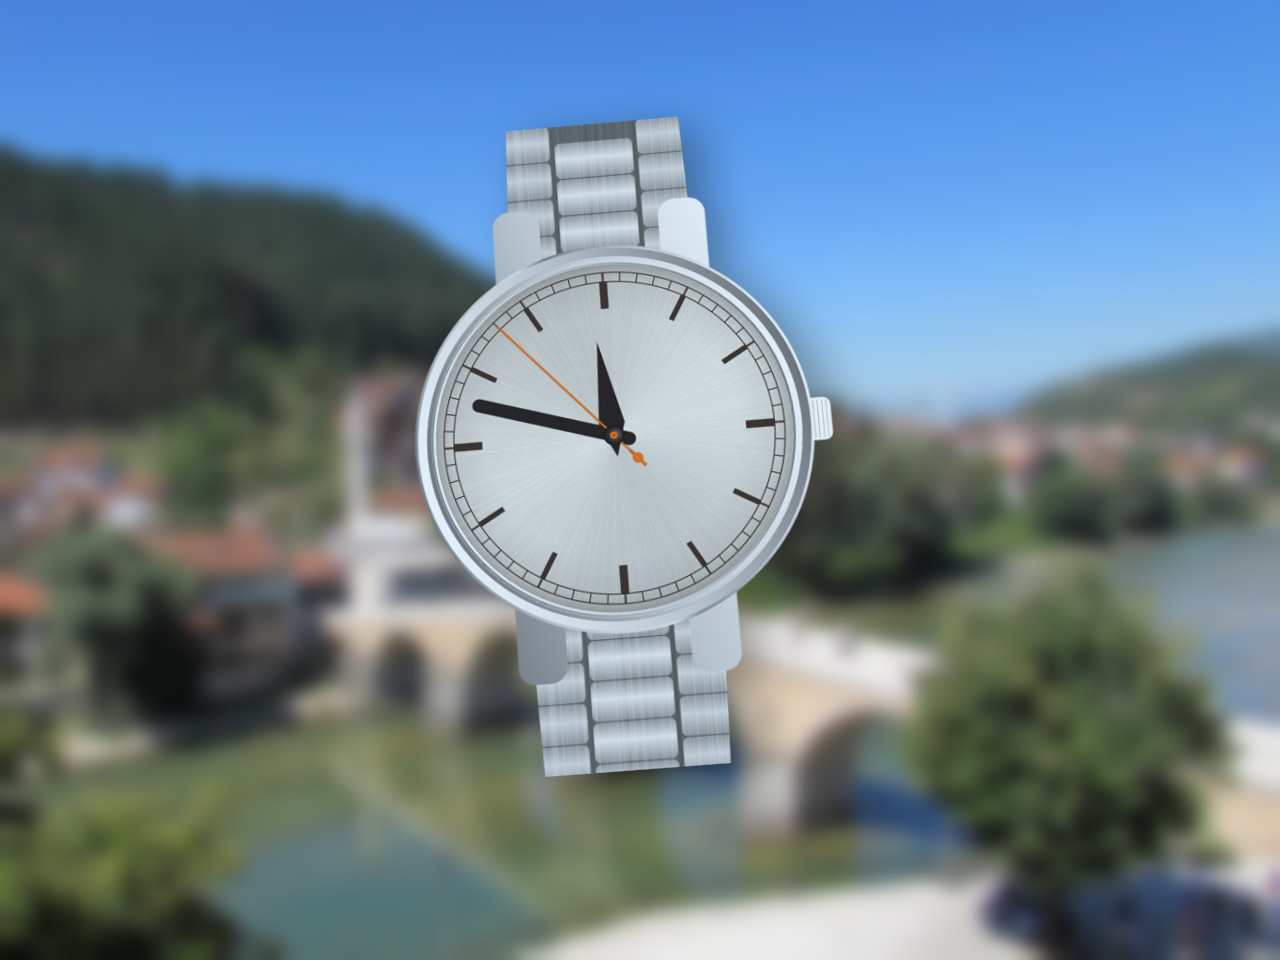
11:47:53
